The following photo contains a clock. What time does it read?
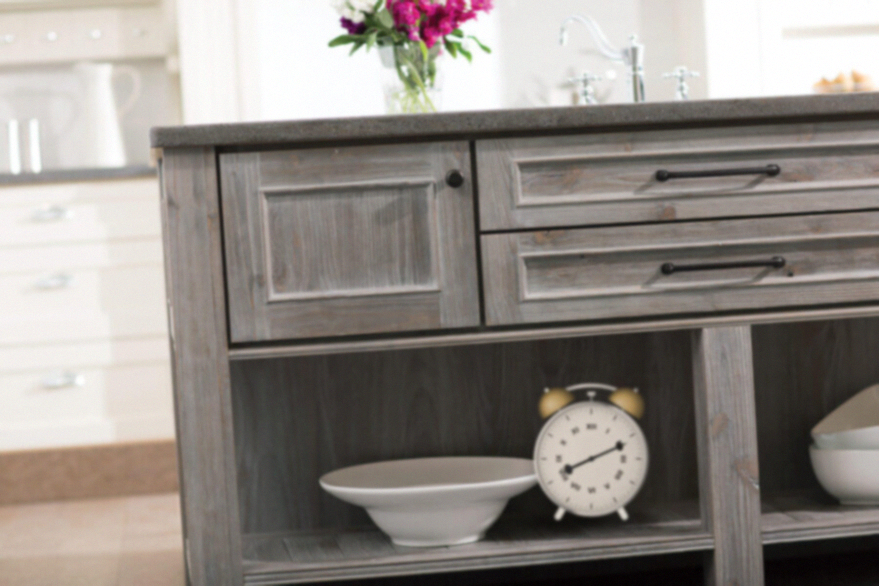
8:11
